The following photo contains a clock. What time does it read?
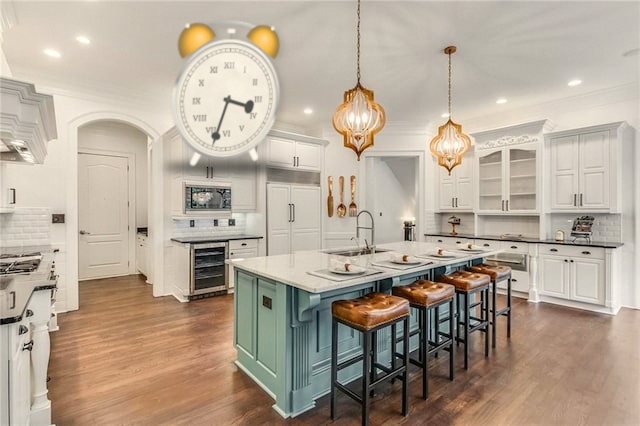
3:33
